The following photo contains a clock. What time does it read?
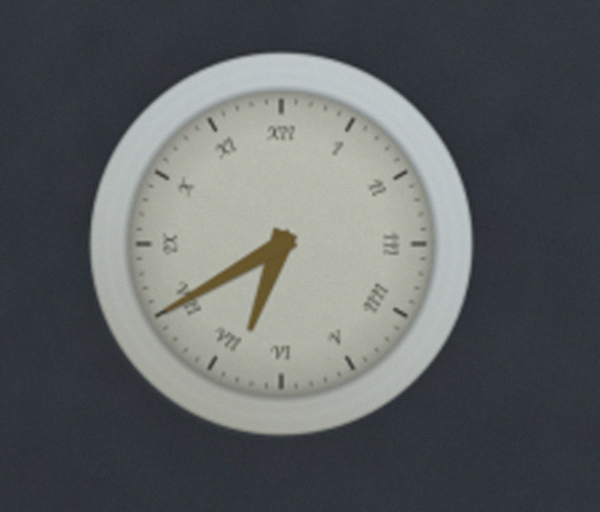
6:40
